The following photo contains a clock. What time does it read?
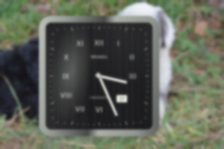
3:26
